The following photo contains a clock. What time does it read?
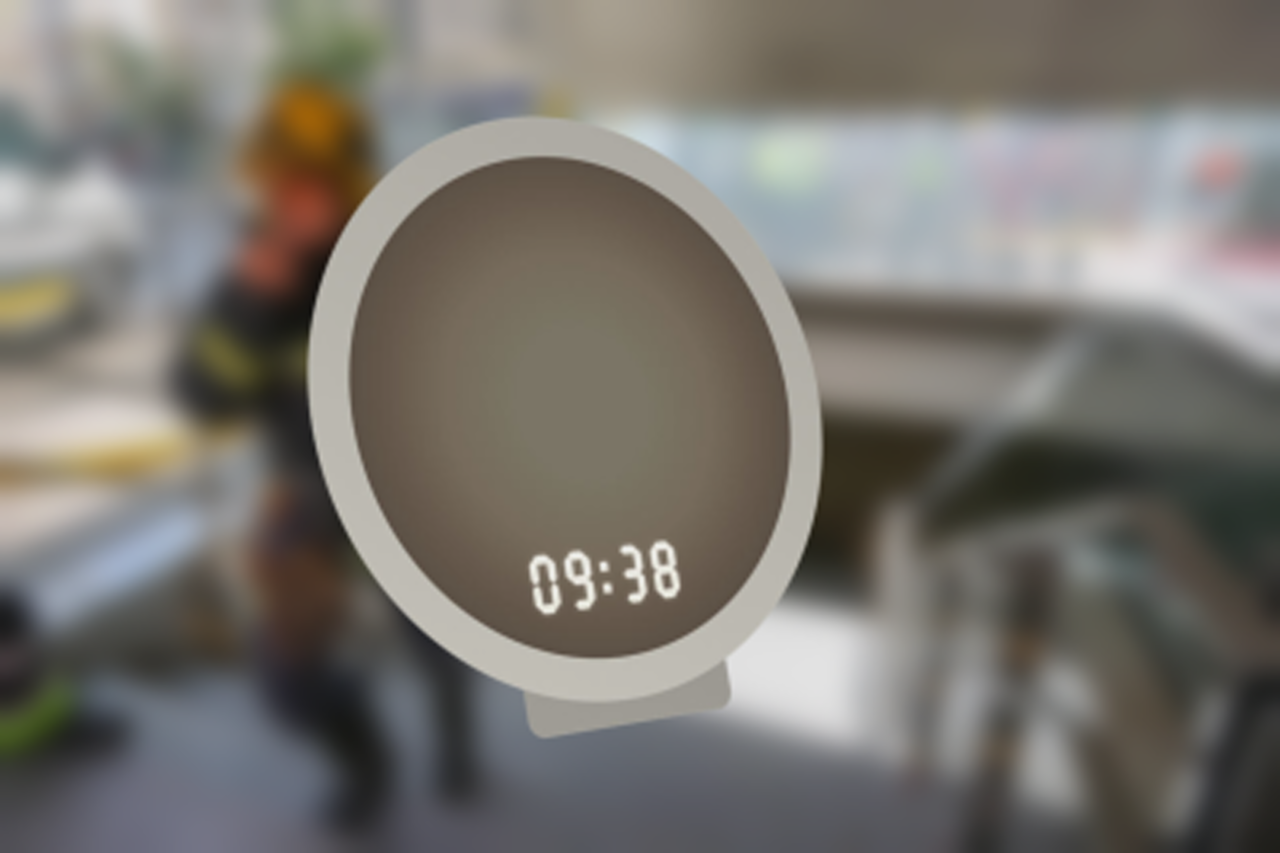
9:38
